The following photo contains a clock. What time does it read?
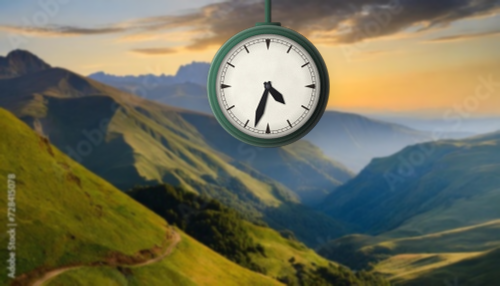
4:33
